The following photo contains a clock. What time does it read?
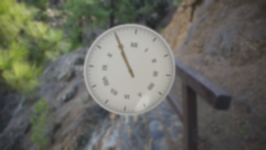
10:55
